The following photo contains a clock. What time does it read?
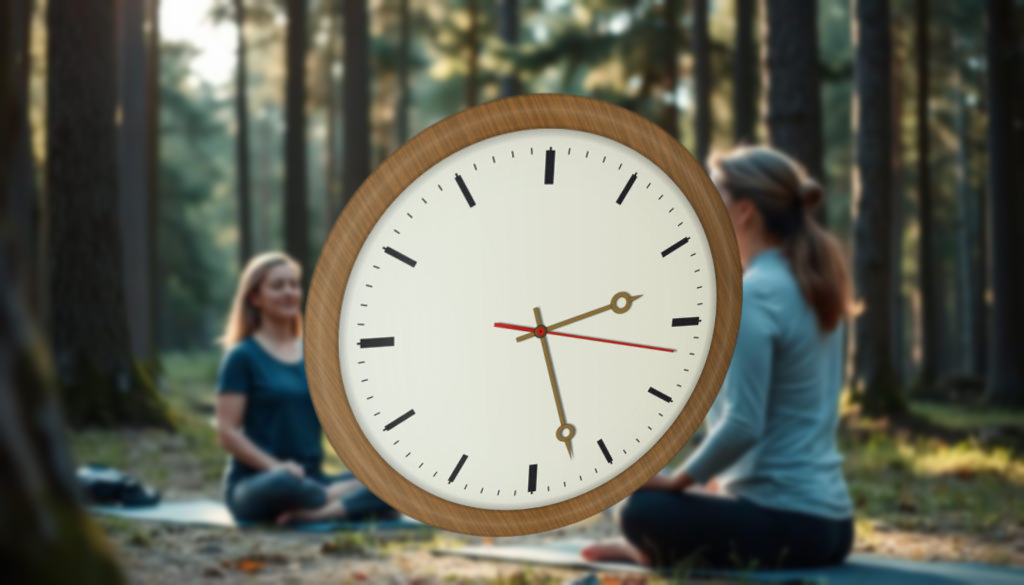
2:27:17
